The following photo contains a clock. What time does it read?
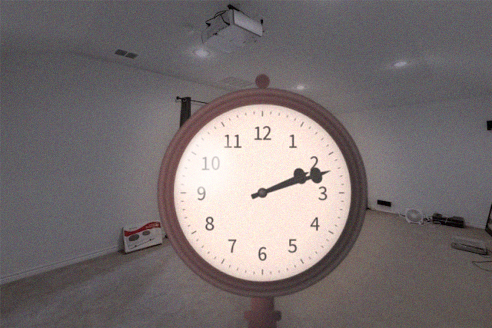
2:12
